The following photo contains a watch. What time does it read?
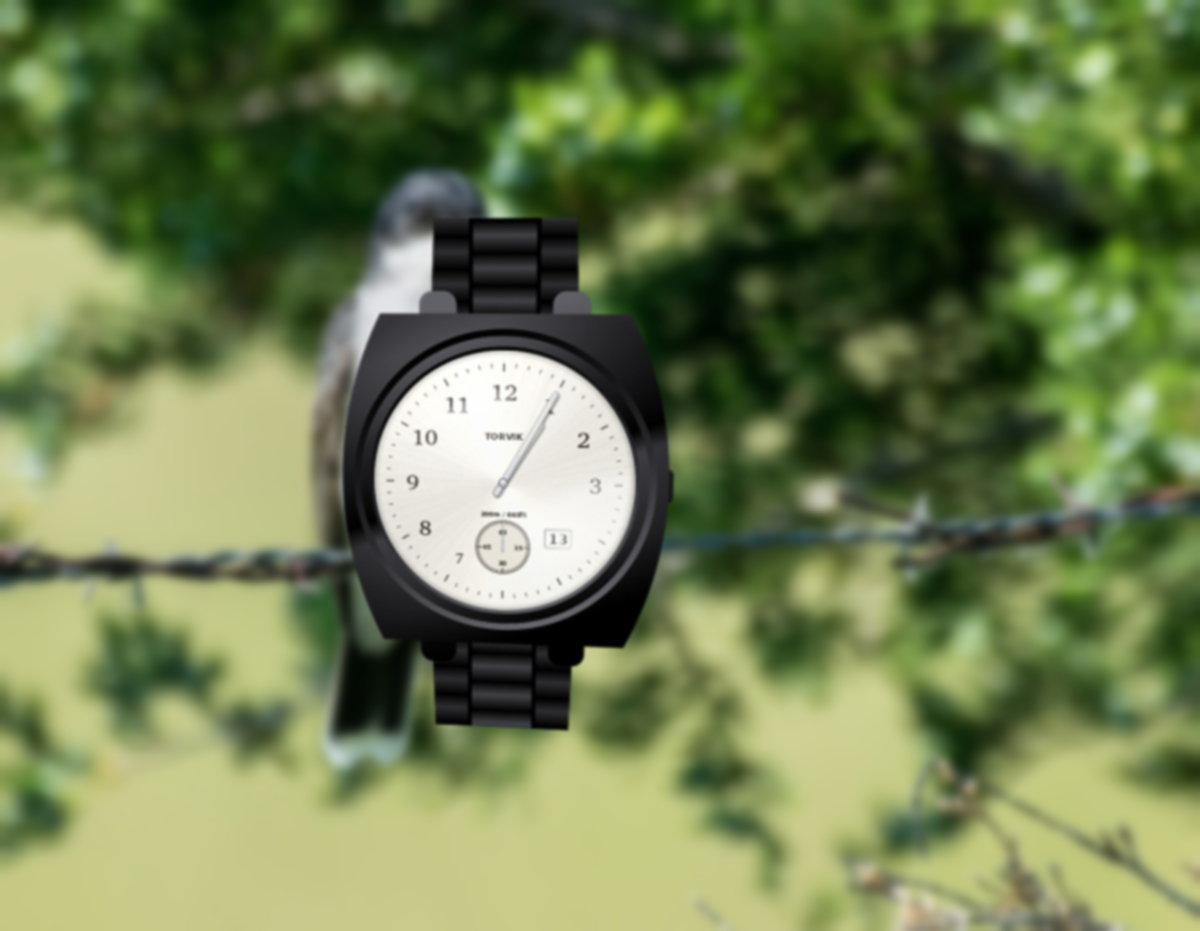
1:05
